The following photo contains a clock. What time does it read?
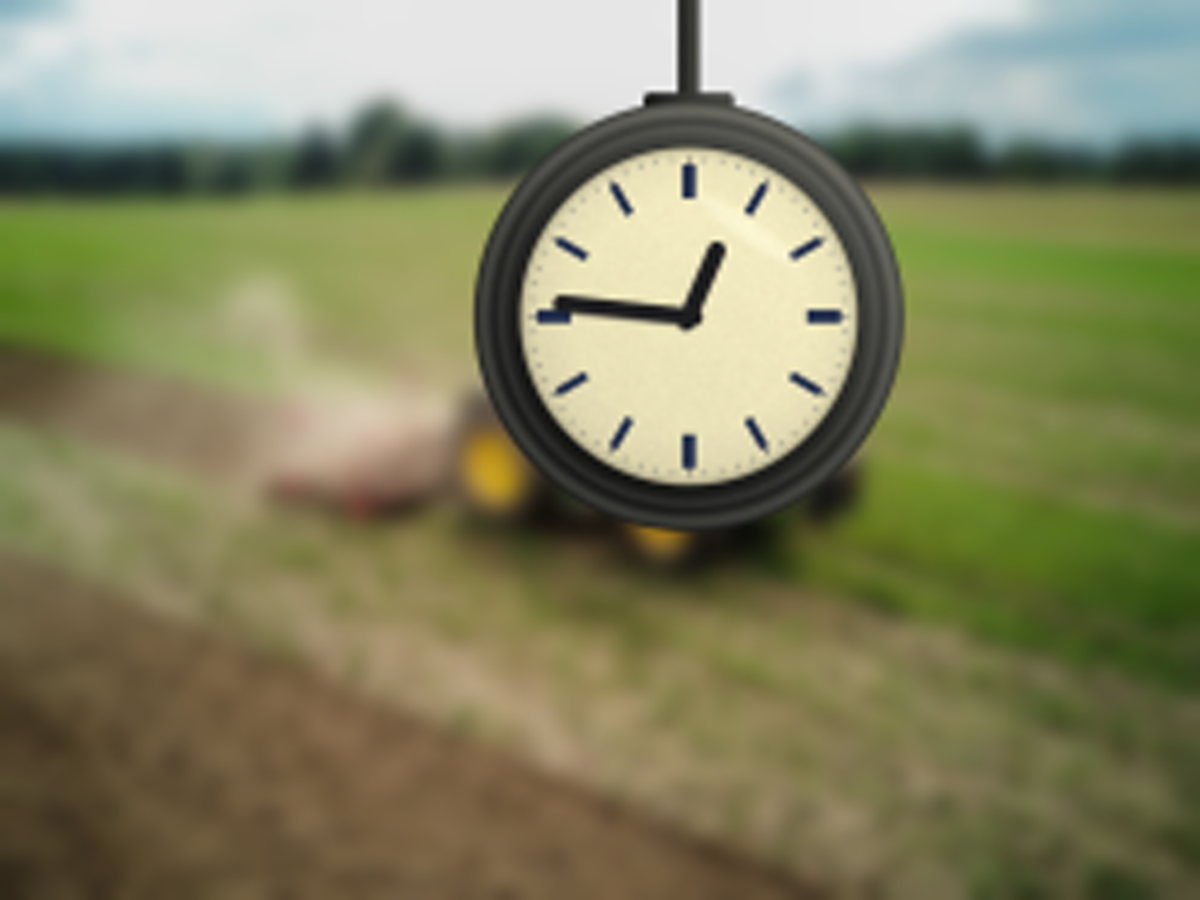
12:46
